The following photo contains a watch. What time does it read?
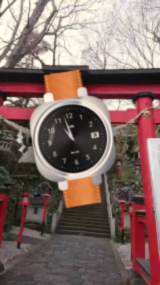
10:58
